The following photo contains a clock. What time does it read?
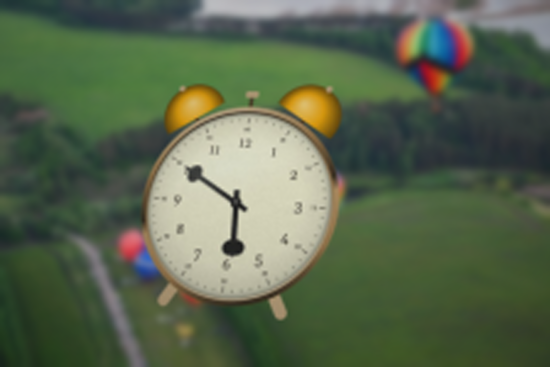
5:50
